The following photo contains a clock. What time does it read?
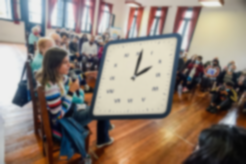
2:01
